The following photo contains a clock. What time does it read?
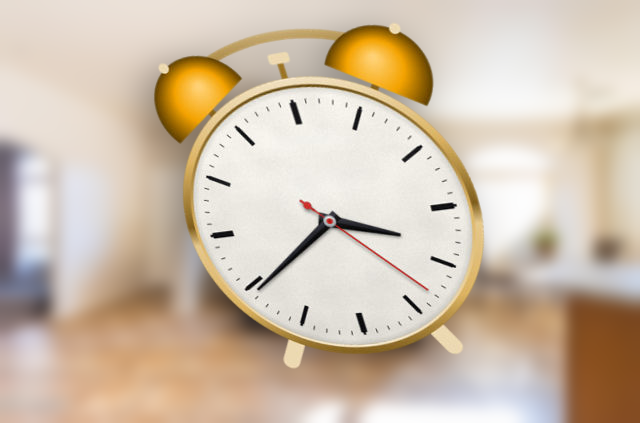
3:39:23
